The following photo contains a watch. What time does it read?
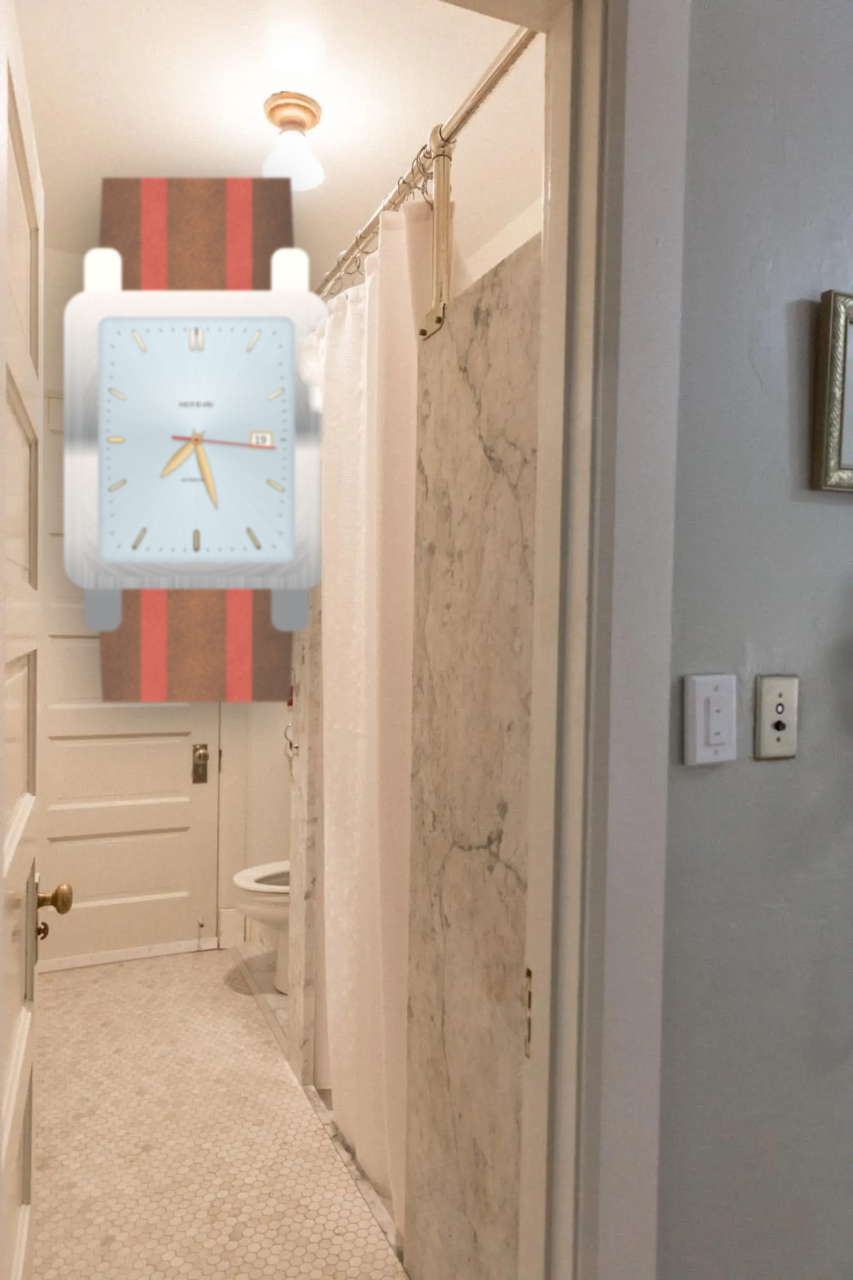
7:27:16
